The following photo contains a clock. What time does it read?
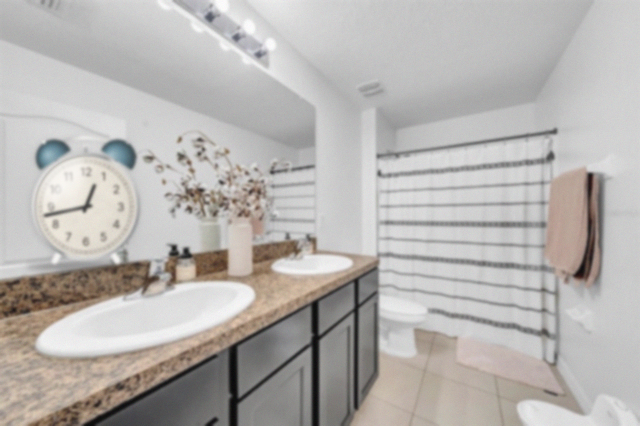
12:43
